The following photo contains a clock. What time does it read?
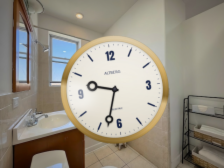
9:33
